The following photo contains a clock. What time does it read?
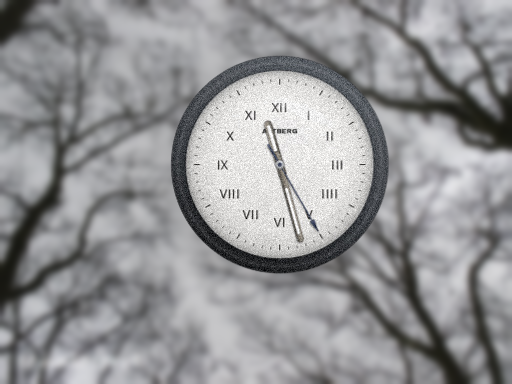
11:27:25
